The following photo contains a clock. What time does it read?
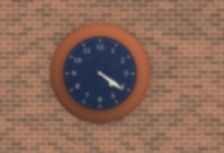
4:21
